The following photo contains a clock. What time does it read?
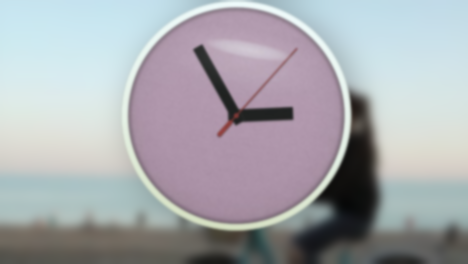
2:55:07
